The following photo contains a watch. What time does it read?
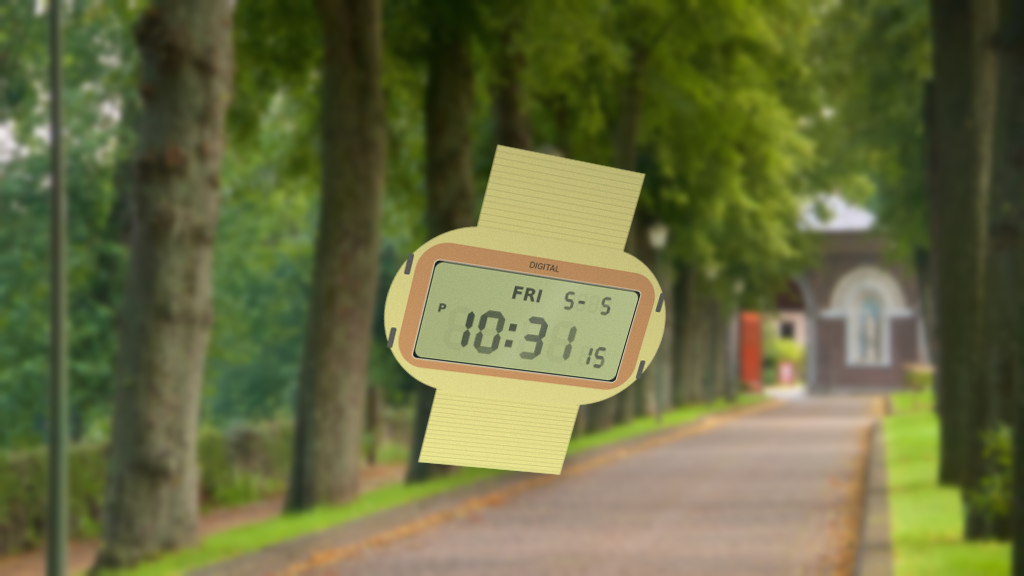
10:31:15
